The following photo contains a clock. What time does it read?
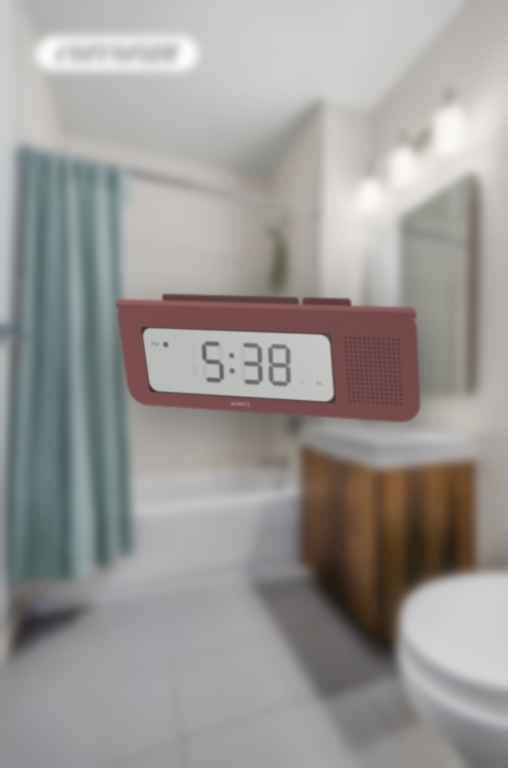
5:38
